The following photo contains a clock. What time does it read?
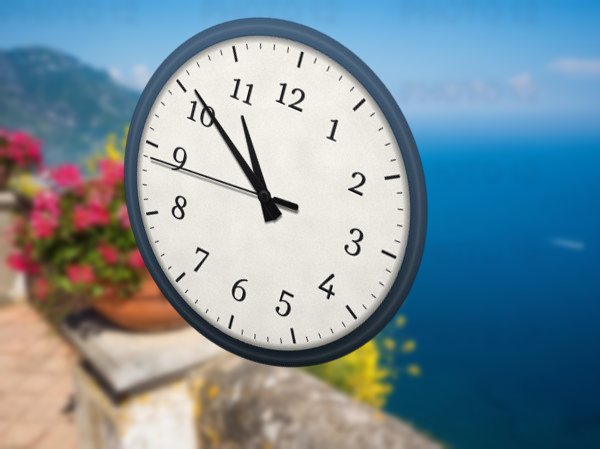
10:50:44
